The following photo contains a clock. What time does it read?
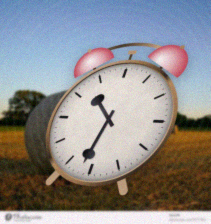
10:32
